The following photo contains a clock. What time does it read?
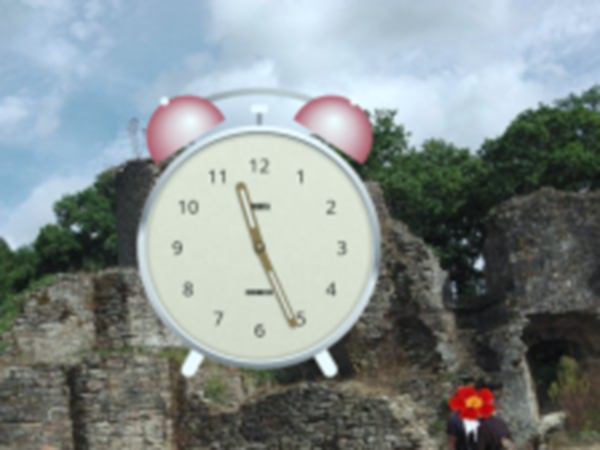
11:26
